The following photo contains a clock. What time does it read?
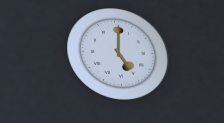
5:01
